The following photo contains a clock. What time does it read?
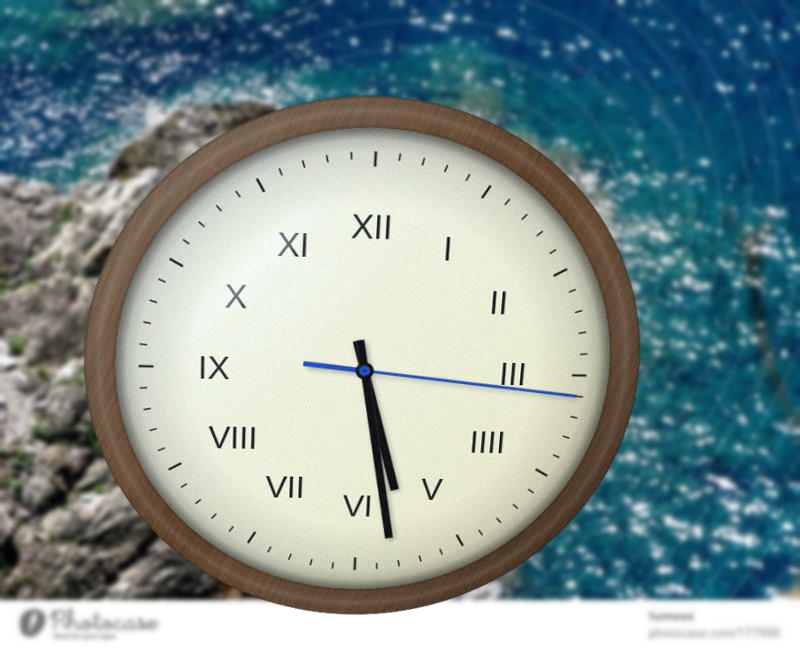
5:28:16
